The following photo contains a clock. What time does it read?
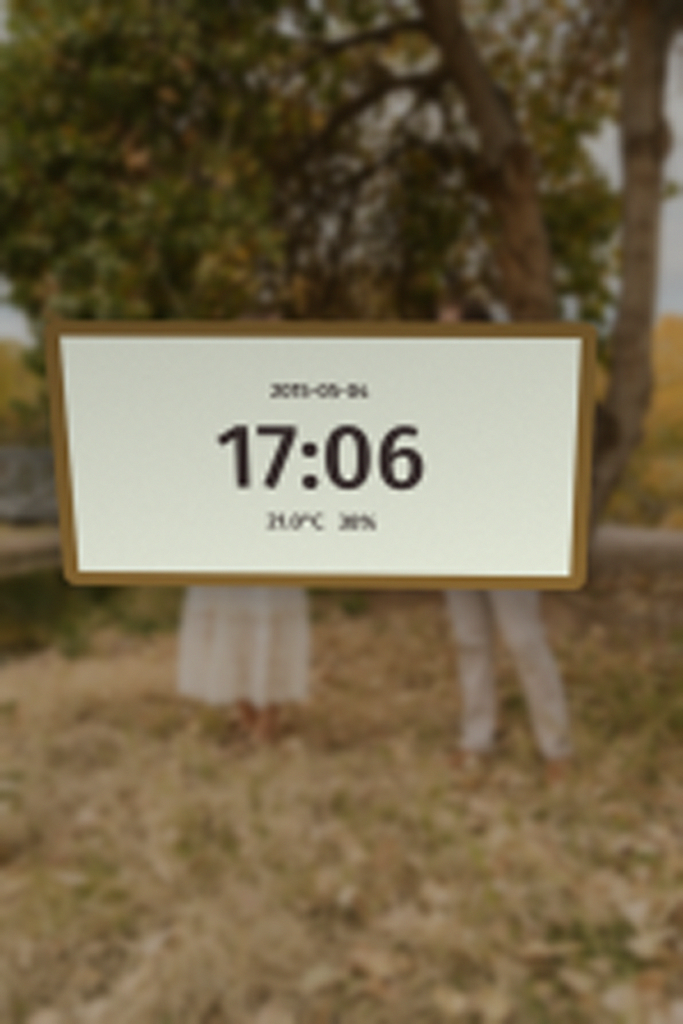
17:06
